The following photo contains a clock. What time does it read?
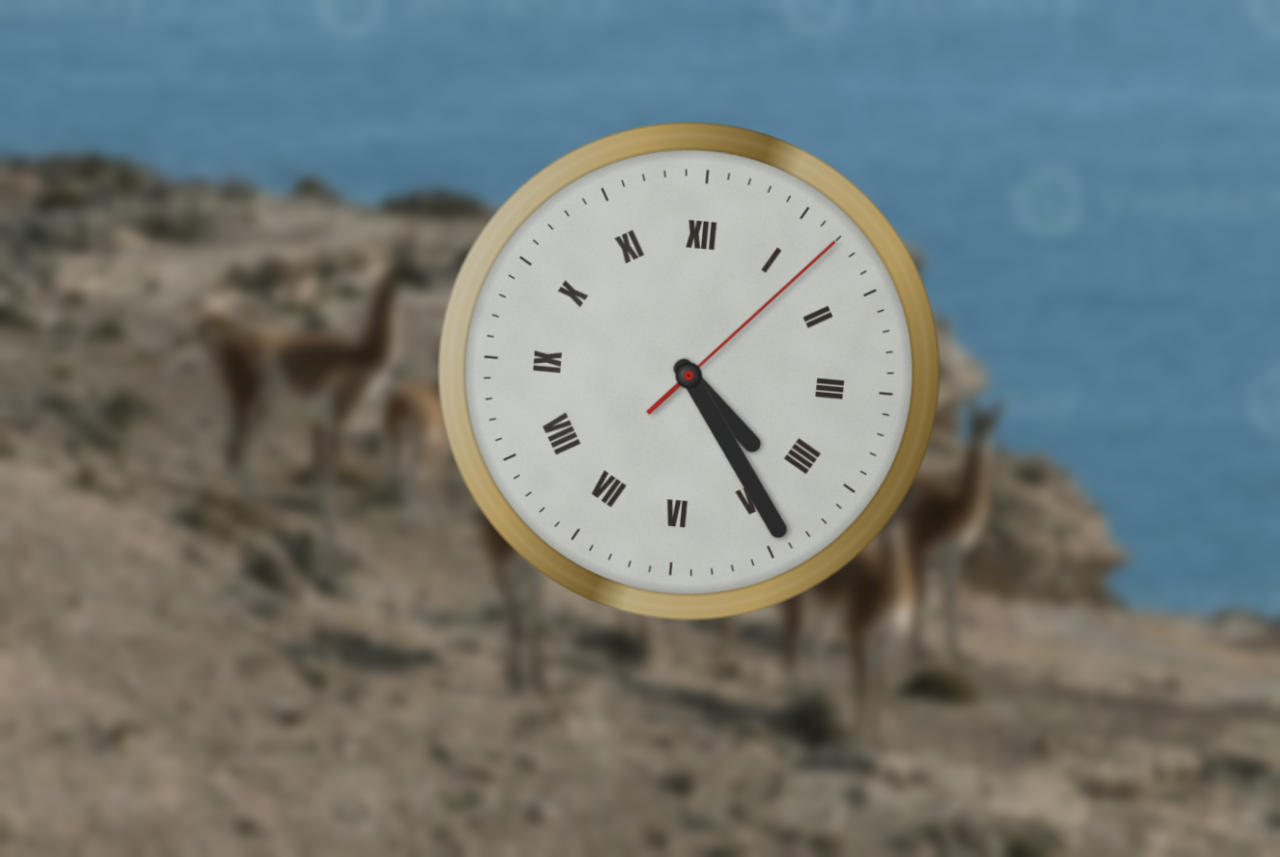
4:24:07
